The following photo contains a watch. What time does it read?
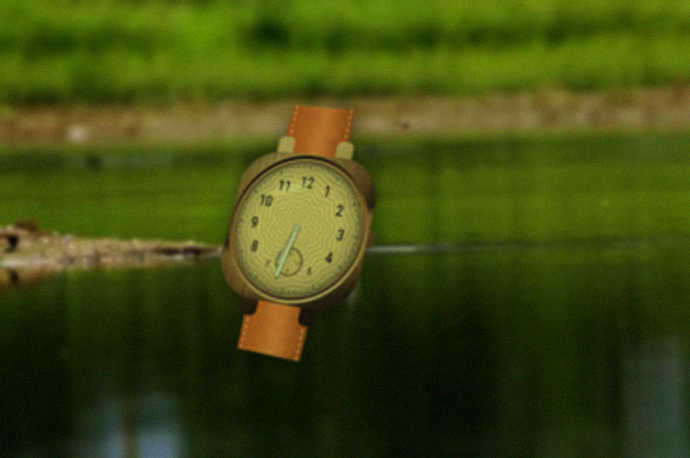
6:32
